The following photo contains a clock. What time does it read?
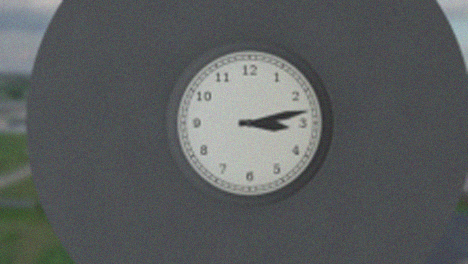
3:13
